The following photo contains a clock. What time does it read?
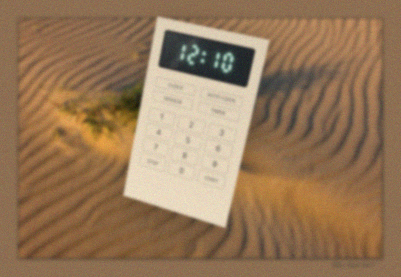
12:10
